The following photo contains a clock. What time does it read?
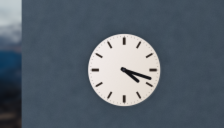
4:18
